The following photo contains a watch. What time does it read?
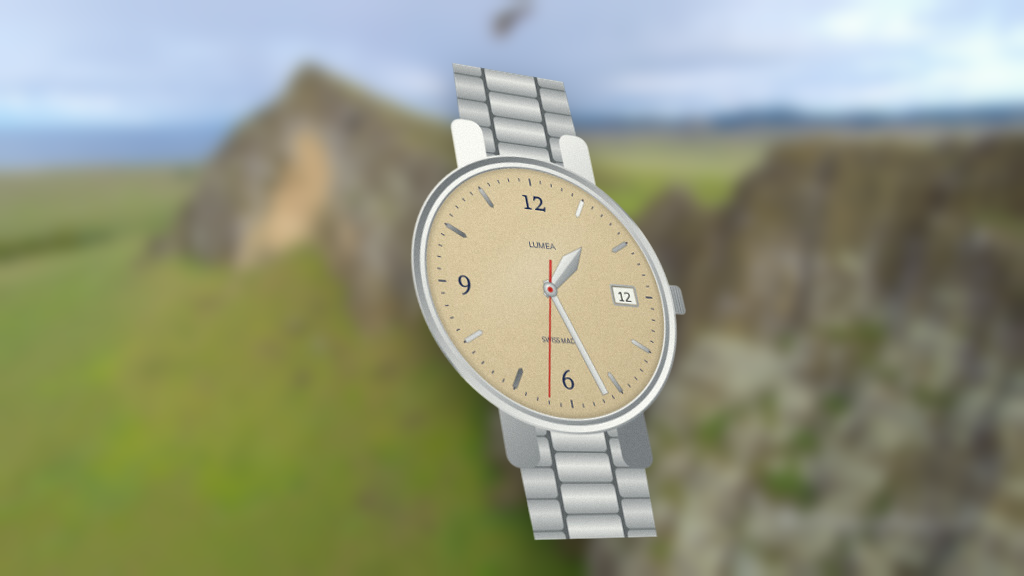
1:26:32
